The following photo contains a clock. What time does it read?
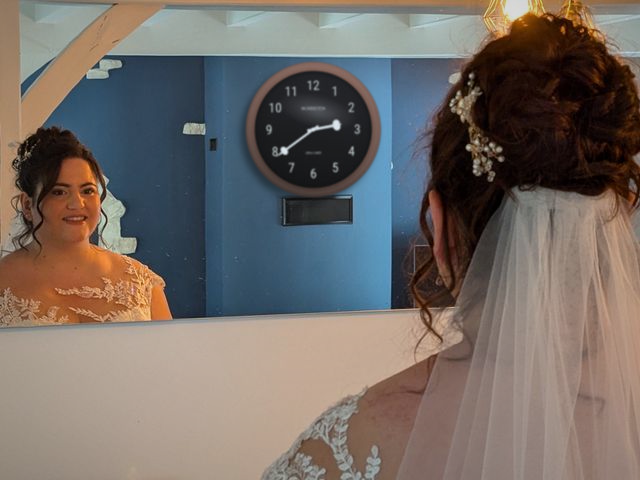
2:39
